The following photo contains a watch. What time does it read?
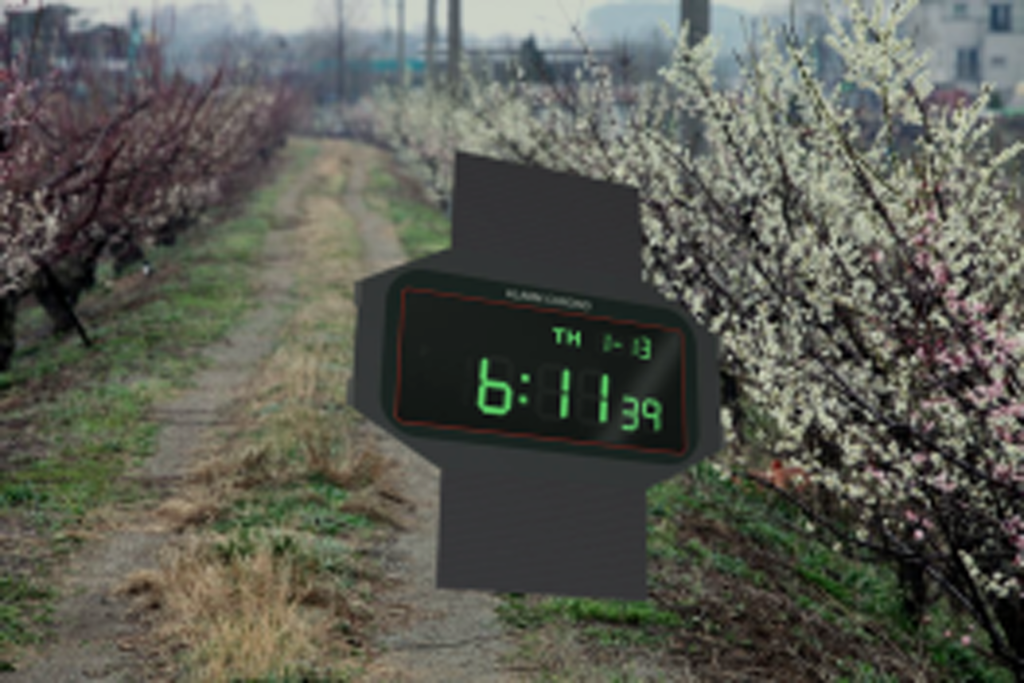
6:11:39
